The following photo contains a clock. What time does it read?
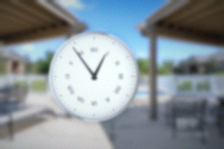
12:54
